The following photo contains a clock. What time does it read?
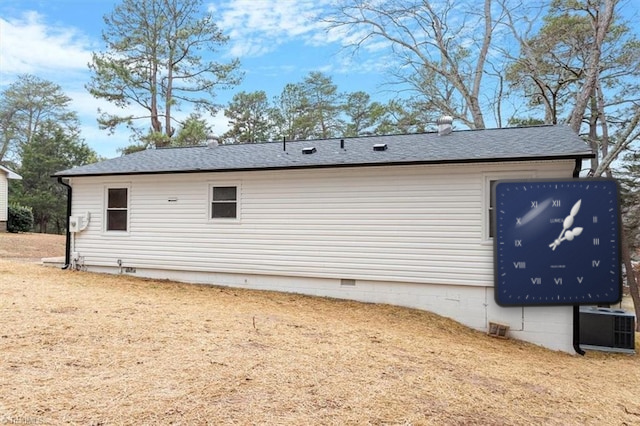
2:05
